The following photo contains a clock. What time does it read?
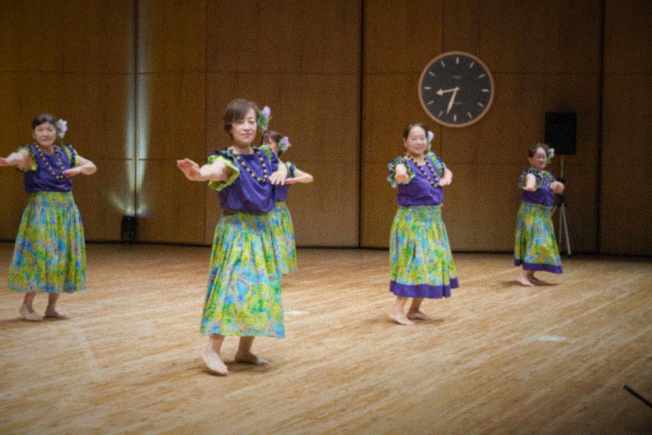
8:33
